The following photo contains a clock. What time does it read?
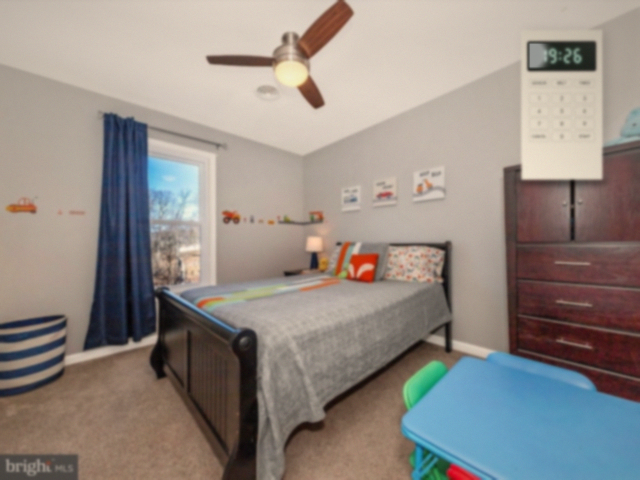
19:26
